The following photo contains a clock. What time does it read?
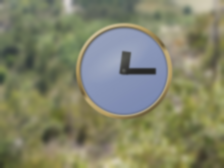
12:15
